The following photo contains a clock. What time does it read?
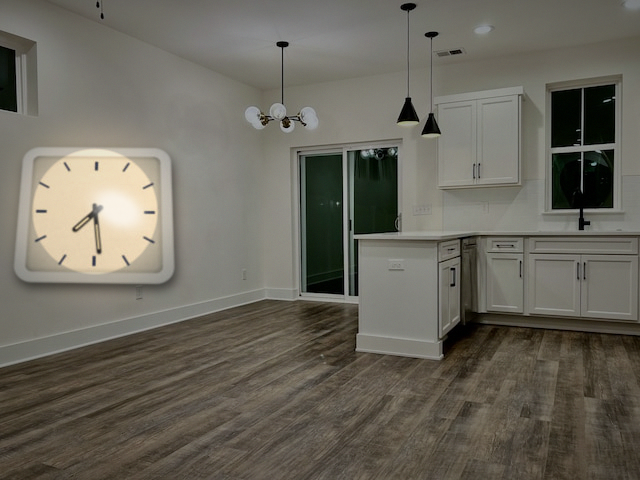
7:29
